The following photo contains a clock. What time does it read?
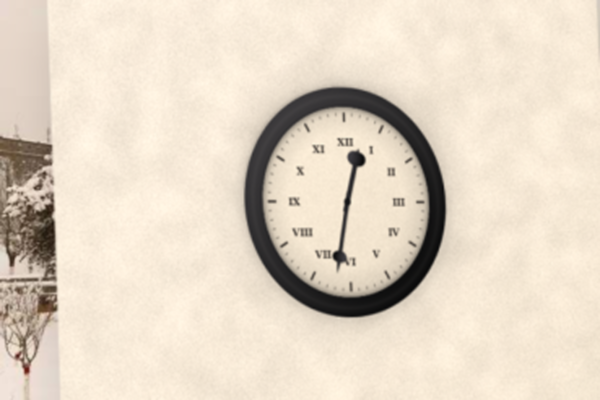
12:32
